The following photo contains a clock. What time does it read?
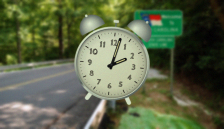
2:02
